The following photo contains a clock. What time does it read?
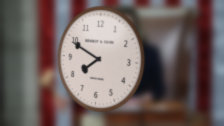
7:49
